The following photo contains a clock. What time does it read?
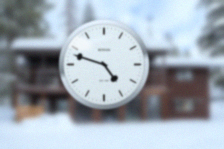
4:48
